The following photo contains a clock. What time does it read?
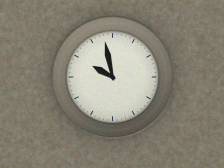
9:58
